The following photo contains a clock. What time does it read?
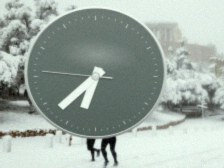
6:37:46
